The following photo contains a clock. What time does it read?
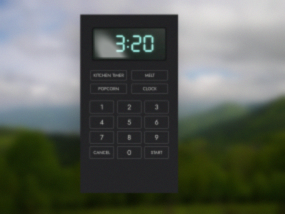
3:20
